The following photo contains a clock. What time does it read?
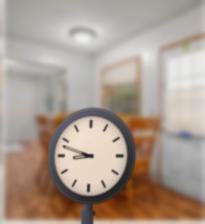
8:48
